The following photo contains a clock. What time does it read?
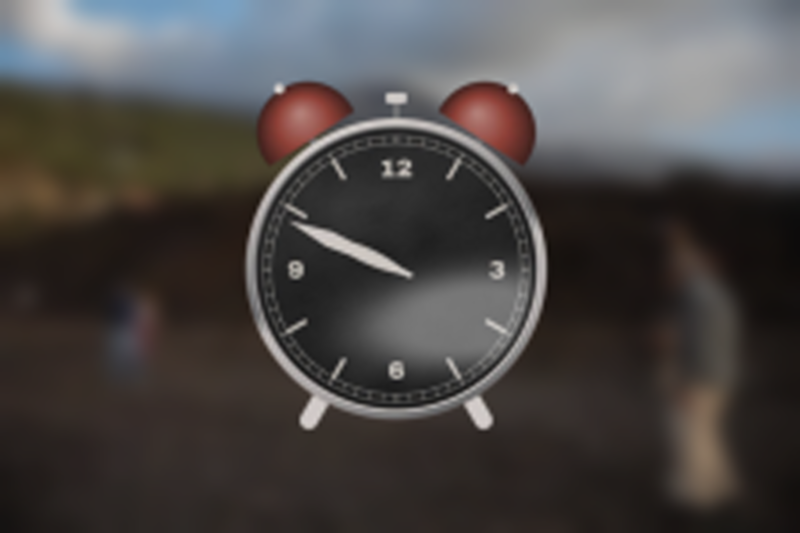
9:49
